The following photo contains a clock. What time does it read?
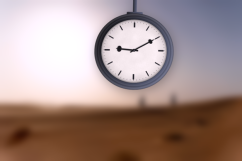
9:10
